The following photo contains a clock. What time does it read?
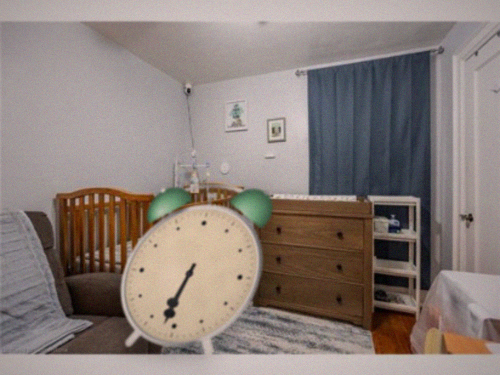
6:32
